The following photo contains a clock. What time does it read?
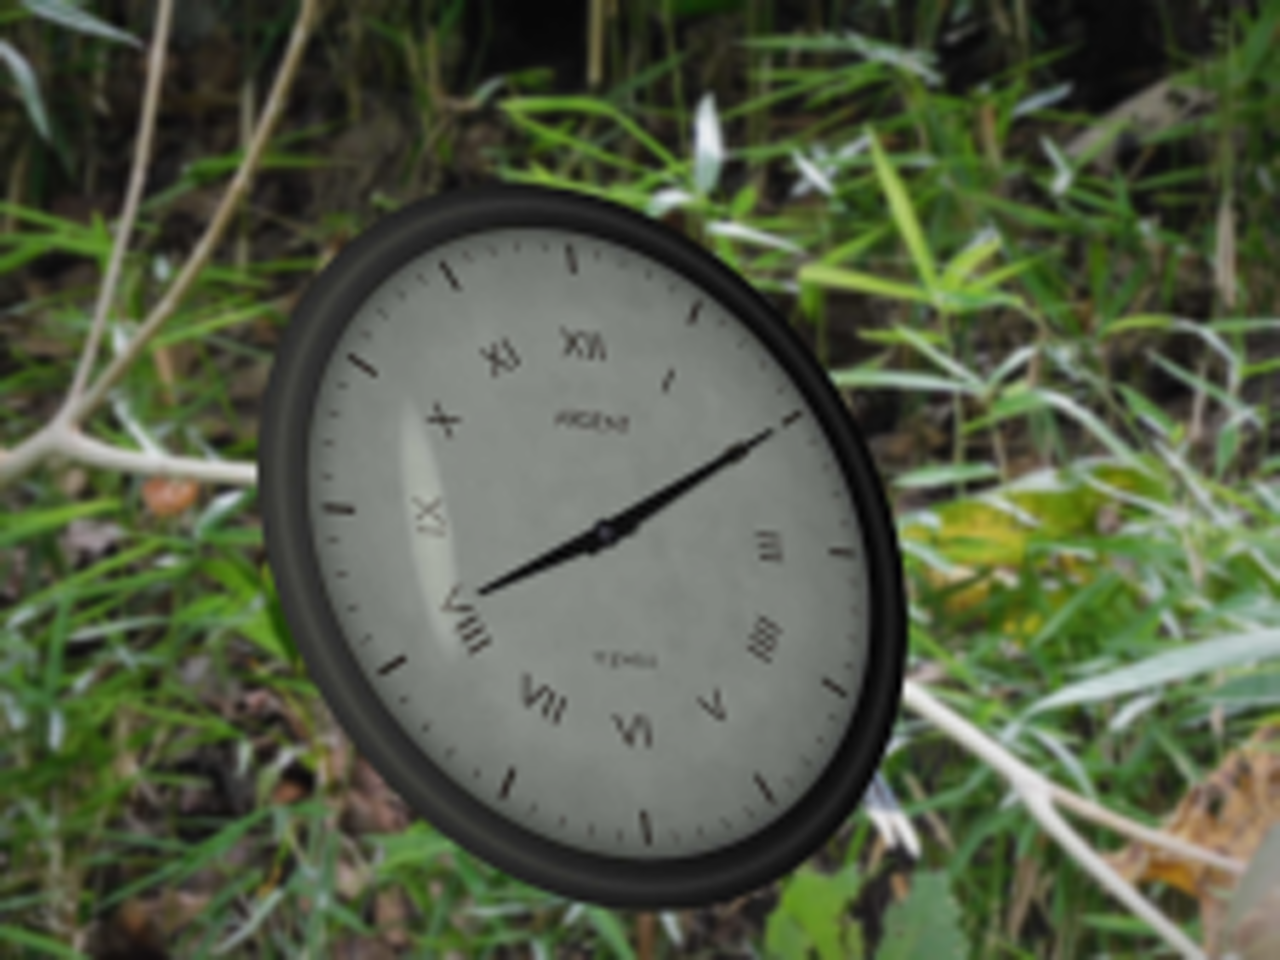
8:10
